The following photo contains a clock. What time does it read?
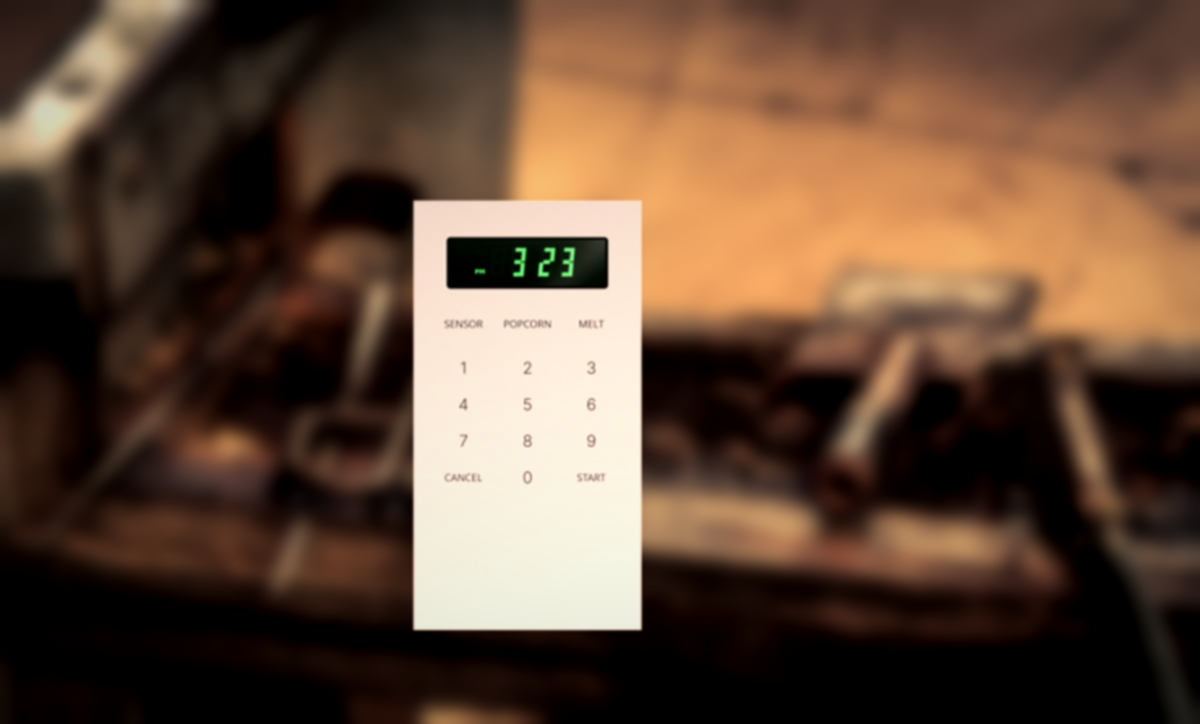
3:23
